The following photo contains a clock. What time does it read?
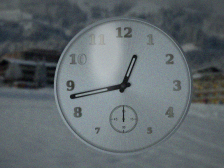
12:43
